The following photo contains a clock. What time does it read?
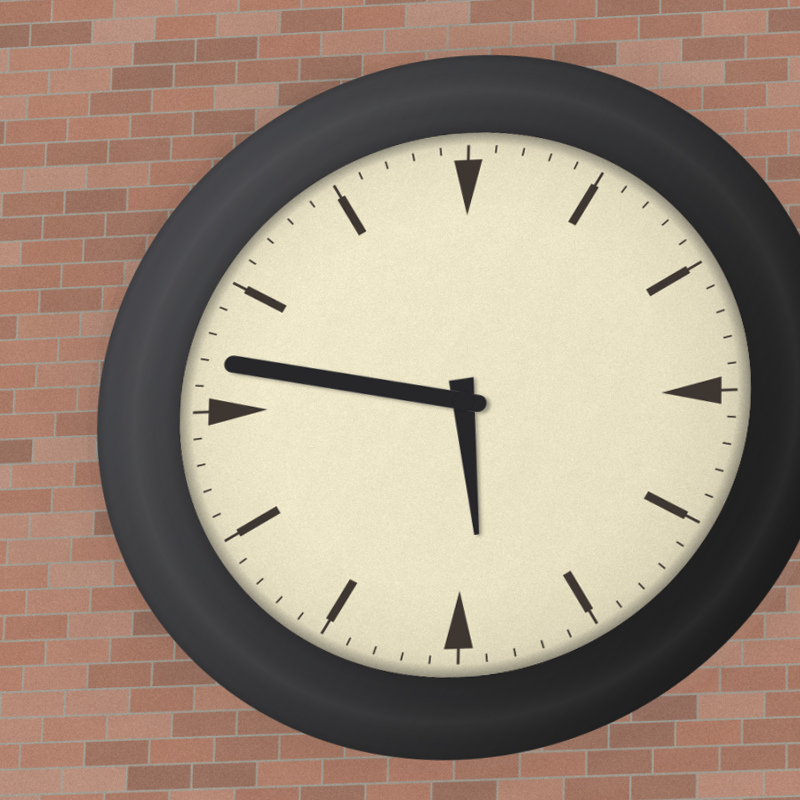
5:47
